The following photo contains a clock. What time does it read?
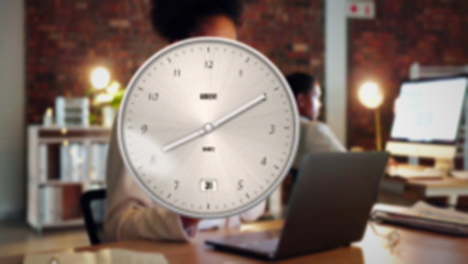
8:10
